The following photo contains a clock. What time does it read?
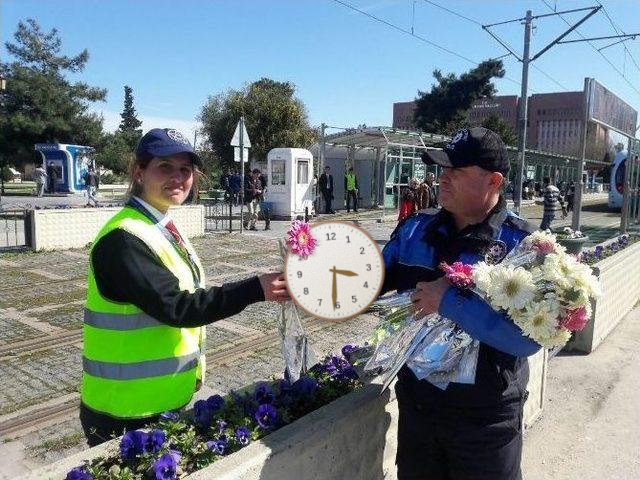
3:31
